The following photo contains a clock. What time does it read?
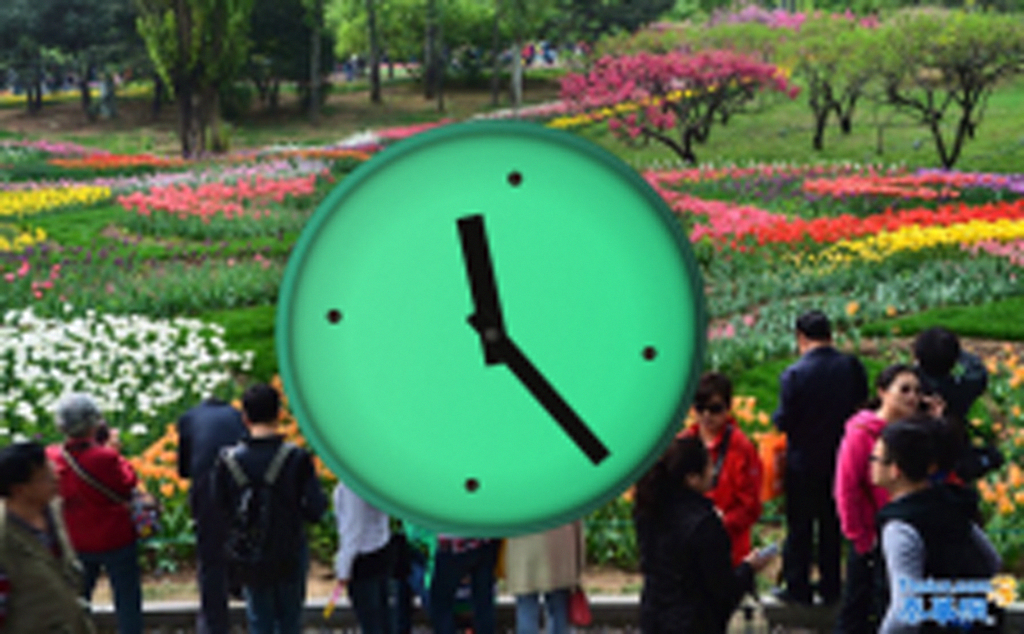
11:22
